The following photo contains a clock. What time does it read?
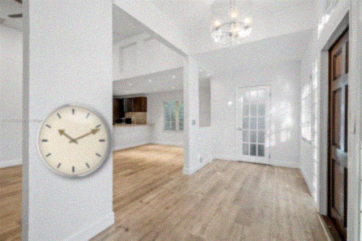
10:11
